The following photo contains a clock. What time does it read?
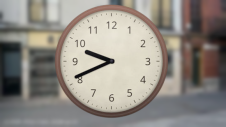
9:41
